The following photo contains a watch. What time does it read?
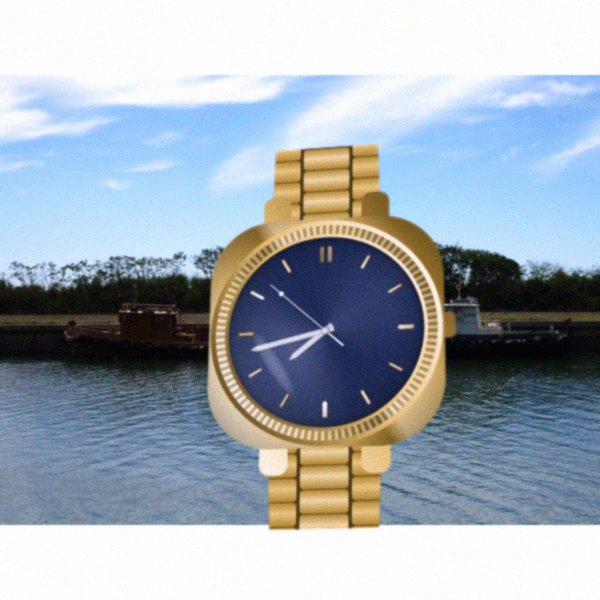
7:42:52
